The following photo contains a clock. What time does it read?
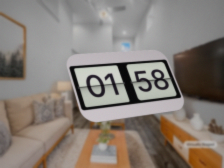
1:58
